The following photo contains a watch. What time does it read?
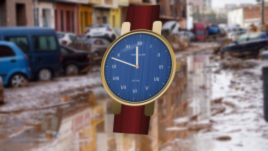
11:48
